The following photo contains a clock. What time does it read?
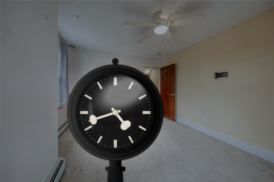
4:42
